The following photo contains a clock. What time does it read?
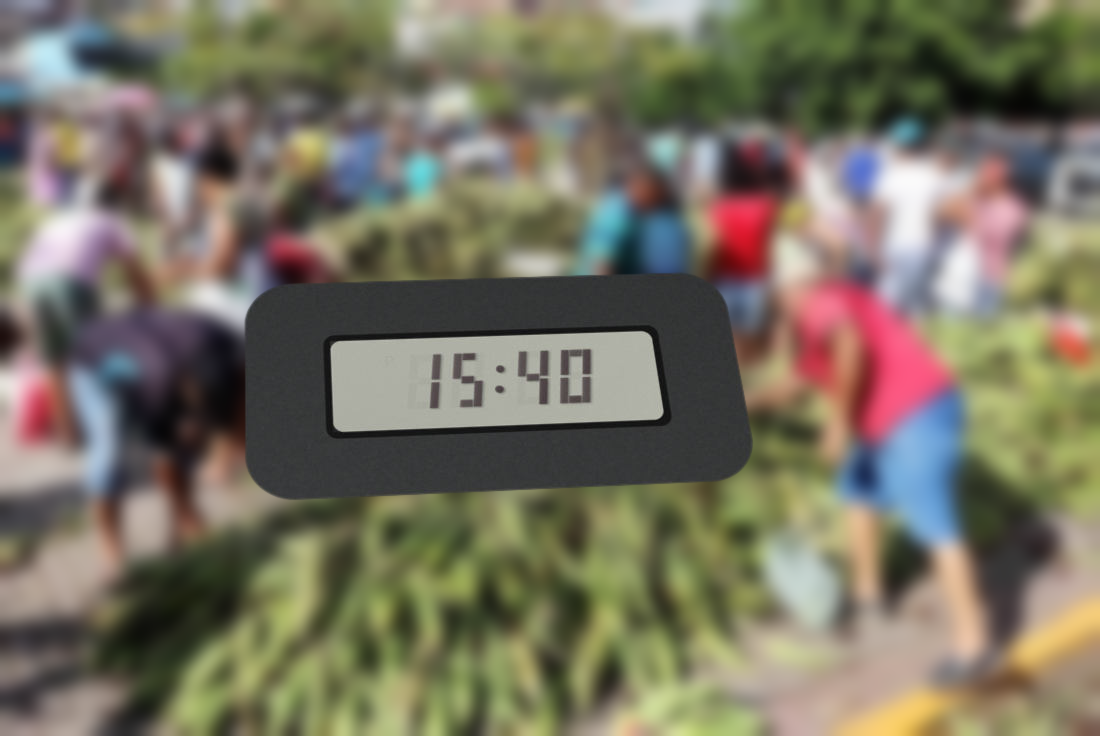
15:40
